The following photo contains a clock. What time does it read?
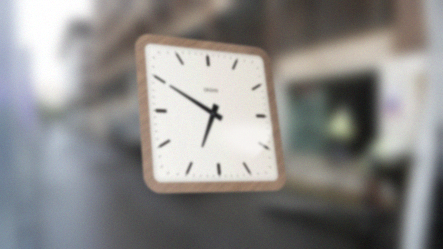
6:50
